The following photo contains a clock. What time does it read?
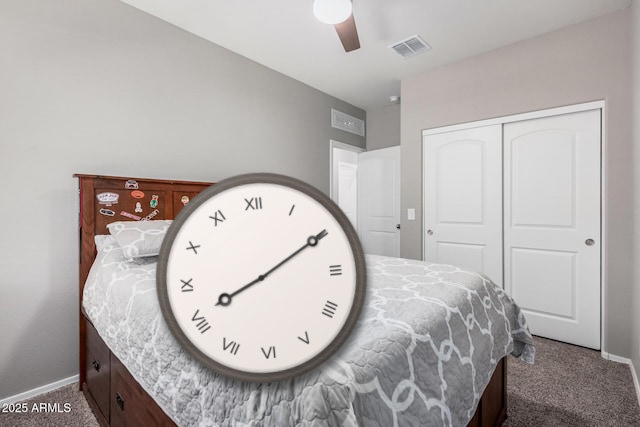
8:10
